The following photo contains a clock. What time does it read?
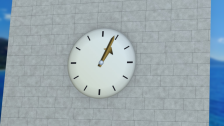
1:04
